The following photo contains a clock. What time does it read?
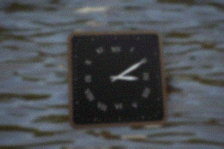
3:10
